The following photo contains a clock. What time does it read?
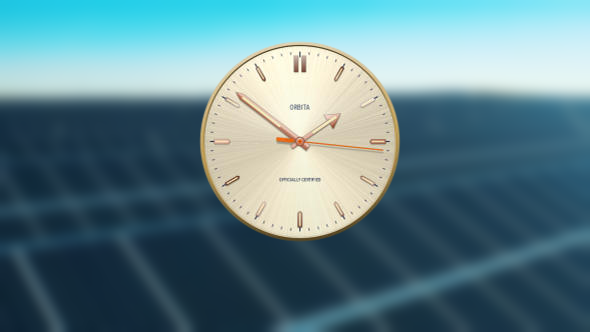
1:51:16
